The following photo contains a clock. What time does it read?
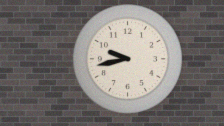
9:43
